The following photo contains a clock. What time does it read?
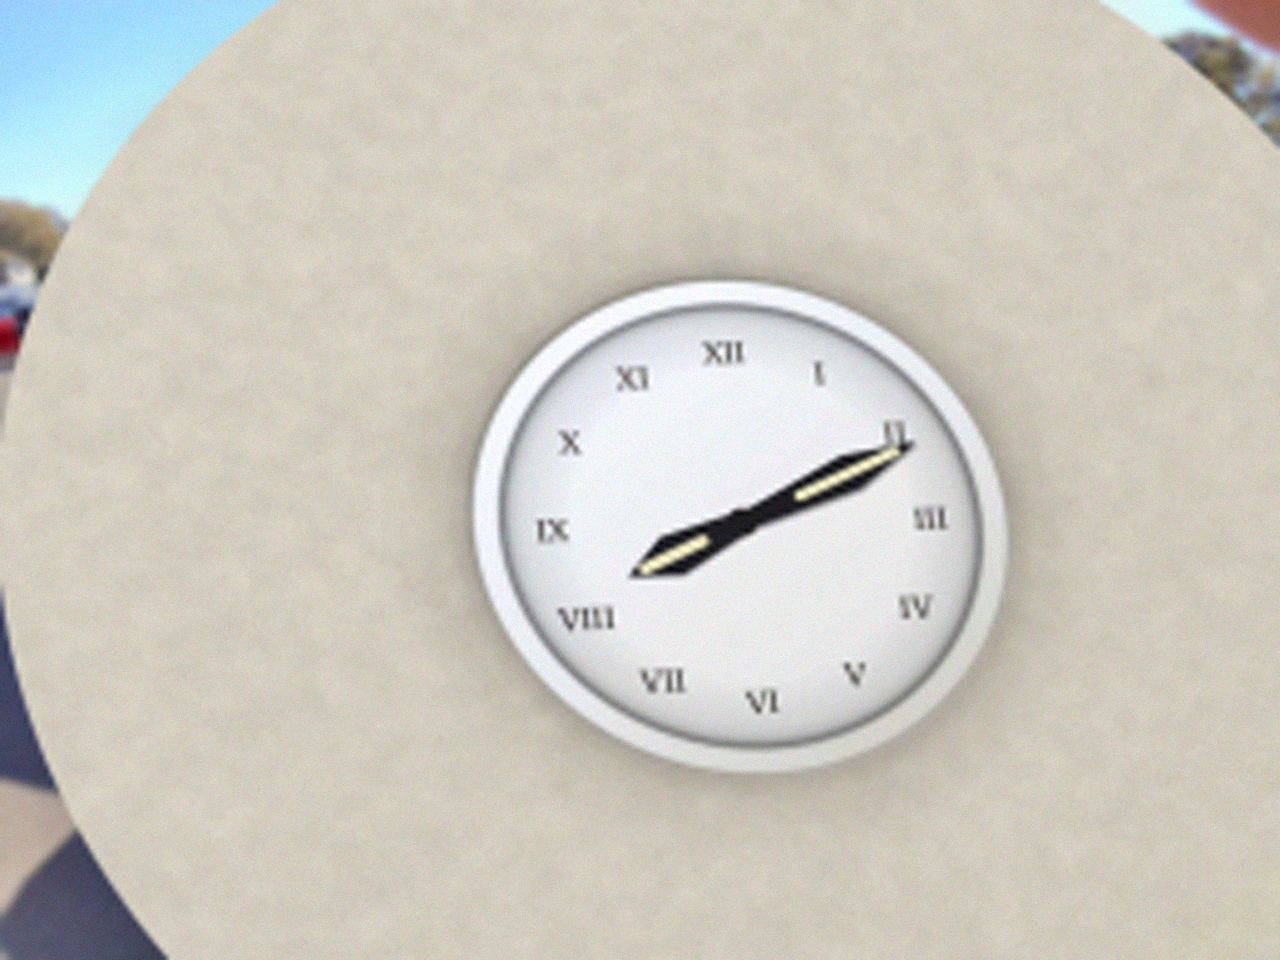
8:11
